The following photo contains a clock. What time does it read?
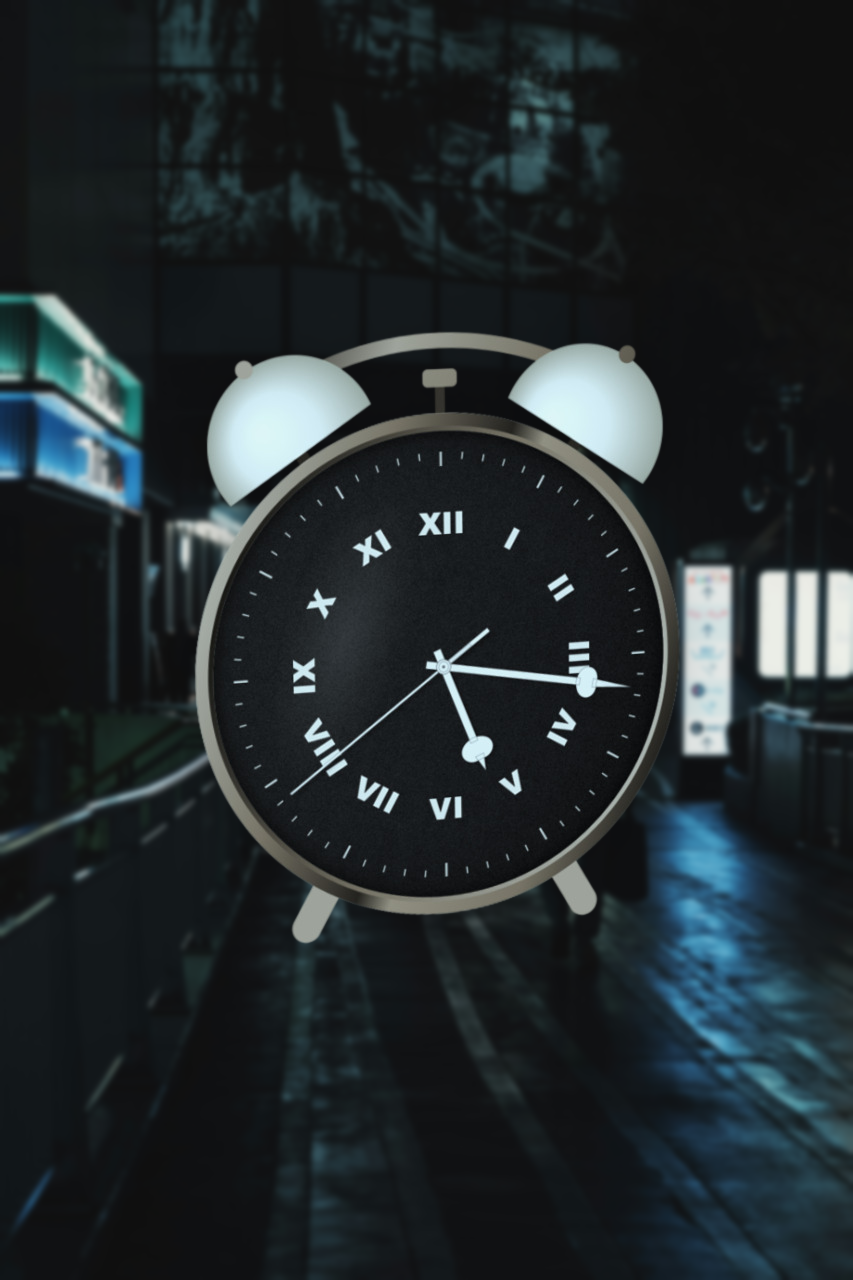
5:16:39
